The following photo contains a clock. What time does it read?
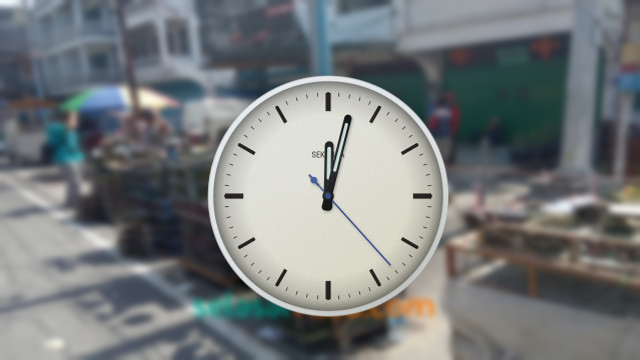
12:02:23
